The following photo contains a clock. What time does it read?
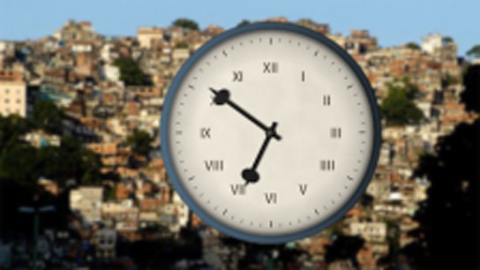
6:51
